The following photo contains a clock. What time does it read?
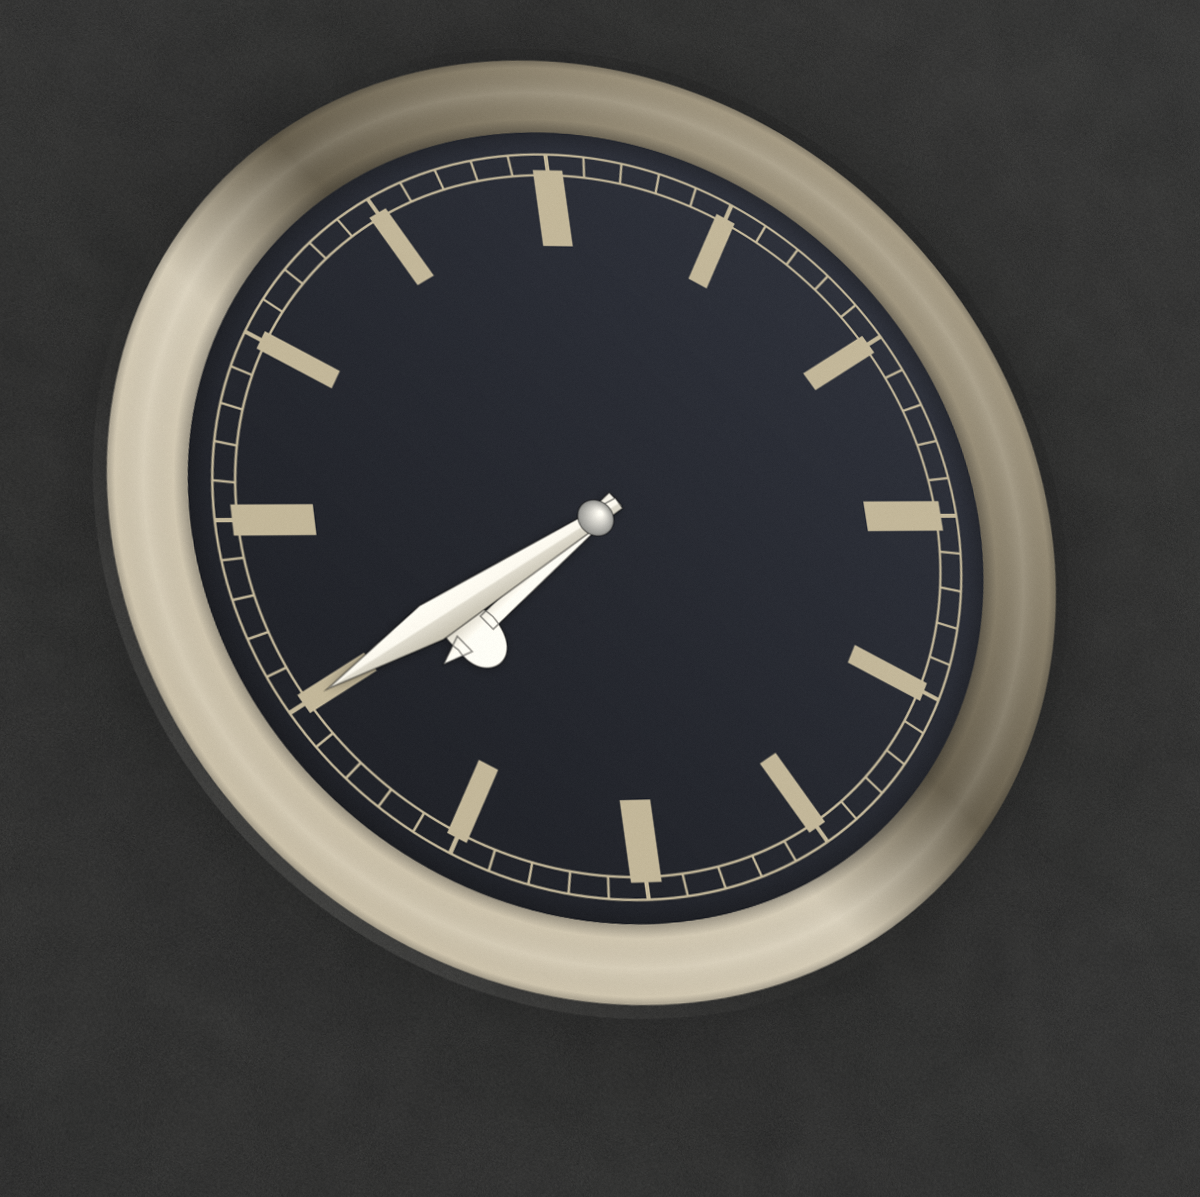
7:40
